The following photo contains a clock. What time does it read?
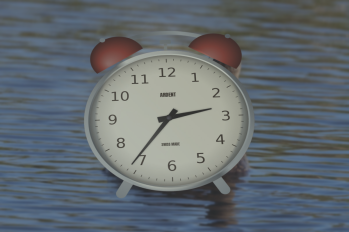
2:36
